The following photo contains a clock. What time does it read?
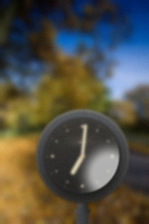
7:01
